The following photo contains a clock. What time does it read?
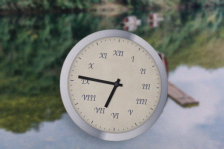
6:46
